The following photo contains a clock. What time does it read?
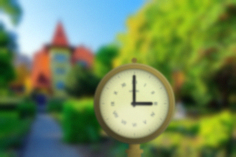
3:00
